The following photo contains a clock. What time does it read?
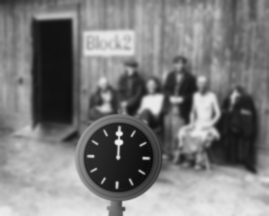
12:00
